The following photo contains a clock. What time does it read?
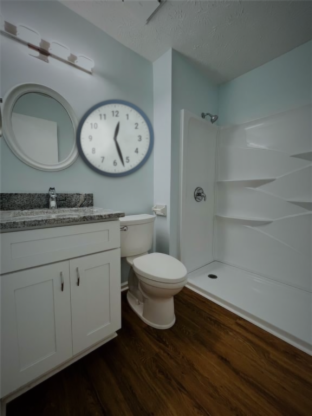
12:27
